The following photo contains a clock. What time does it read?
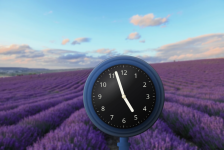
4:57
